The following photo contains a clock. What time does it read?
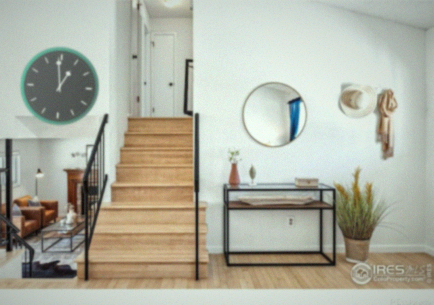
12:59
